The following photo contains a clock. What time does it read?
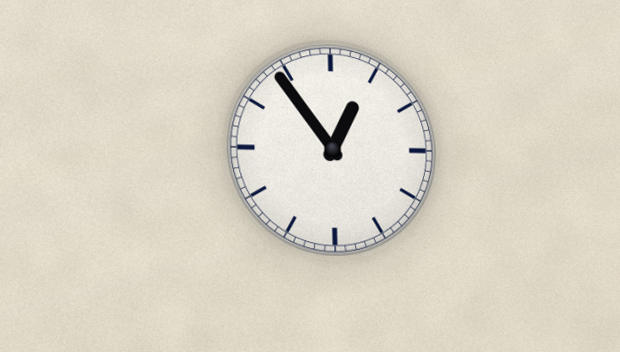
12:54
